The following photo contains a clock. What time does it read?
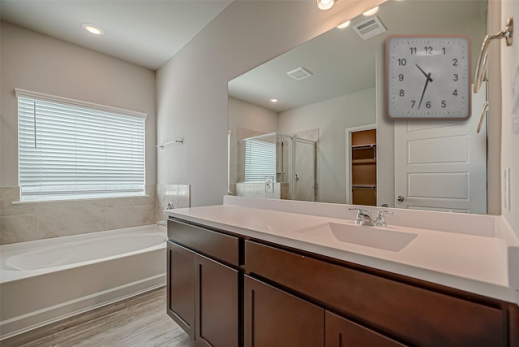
10:33
